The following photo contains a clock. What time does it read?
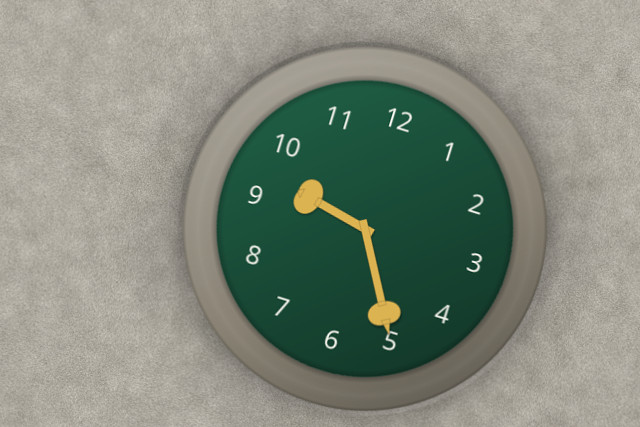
9:25
